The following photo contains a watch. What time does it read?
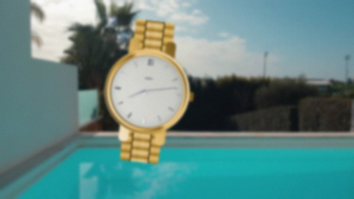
8:13
